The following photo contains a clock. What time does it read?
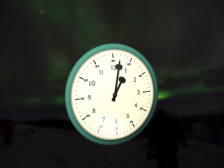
1:02
